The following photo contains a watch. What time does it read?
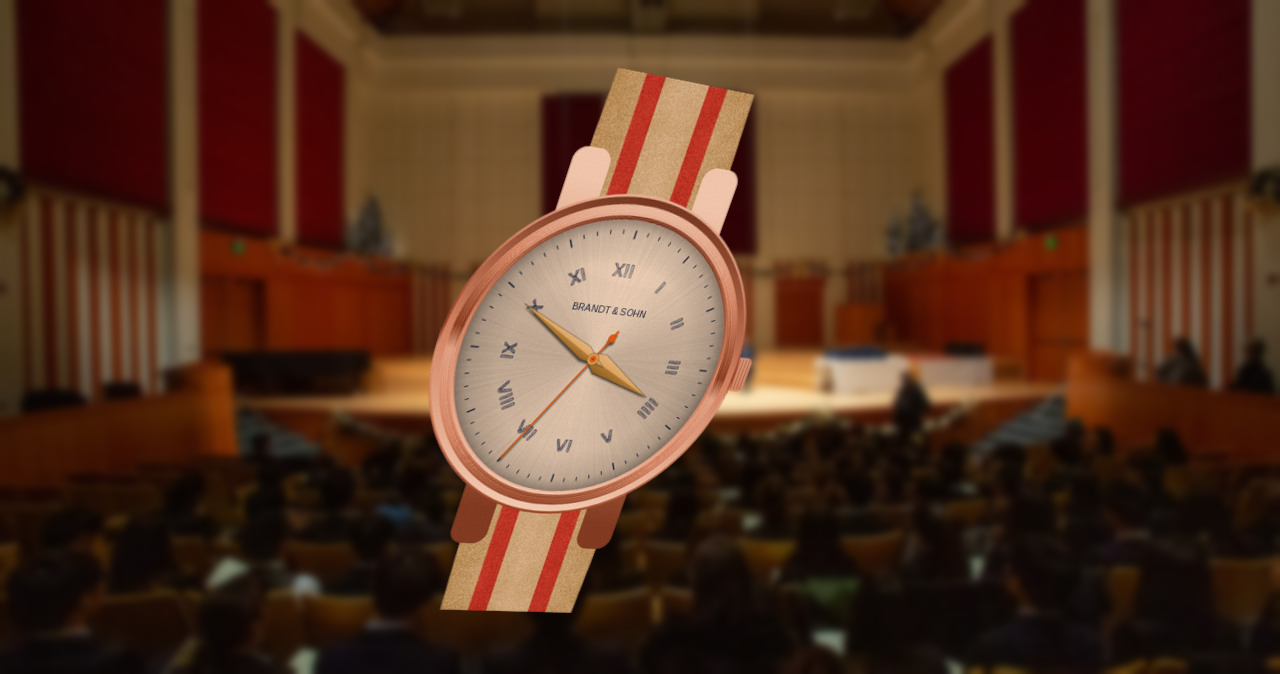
3:49:35
